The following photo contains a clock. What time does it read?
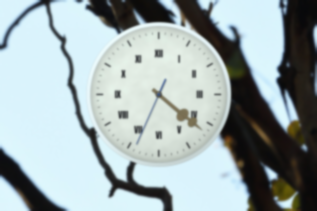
4:21:34
